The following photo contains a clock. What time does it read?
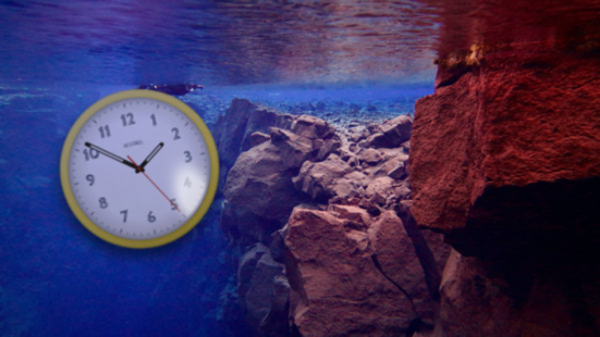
1:51:25
